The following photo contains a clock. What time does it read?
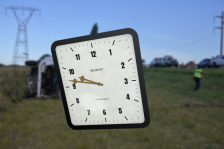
9:47
